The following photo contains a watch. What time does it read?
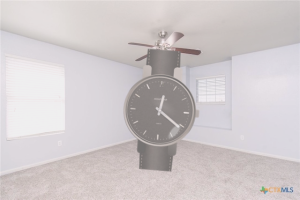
12:21
